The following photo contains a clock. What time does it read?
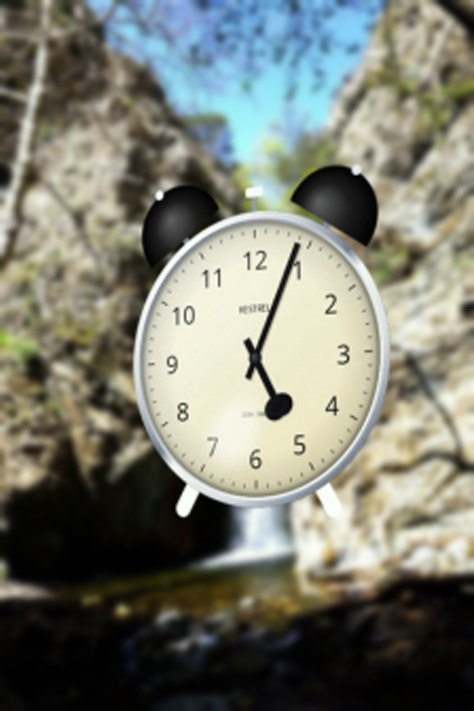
5:04
